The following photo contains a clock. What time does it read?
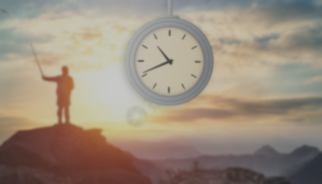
10:41
